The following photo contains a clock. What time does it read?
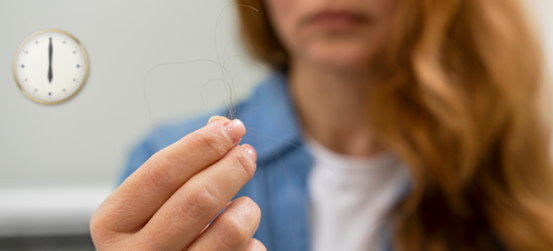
6:00
